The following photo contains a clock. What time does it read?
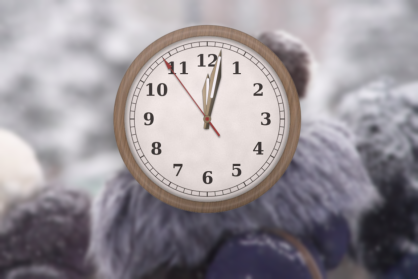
12:01:54
